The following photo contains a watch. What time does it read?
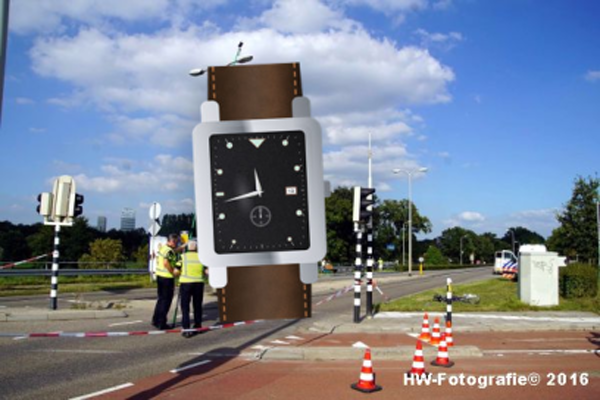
11:43
